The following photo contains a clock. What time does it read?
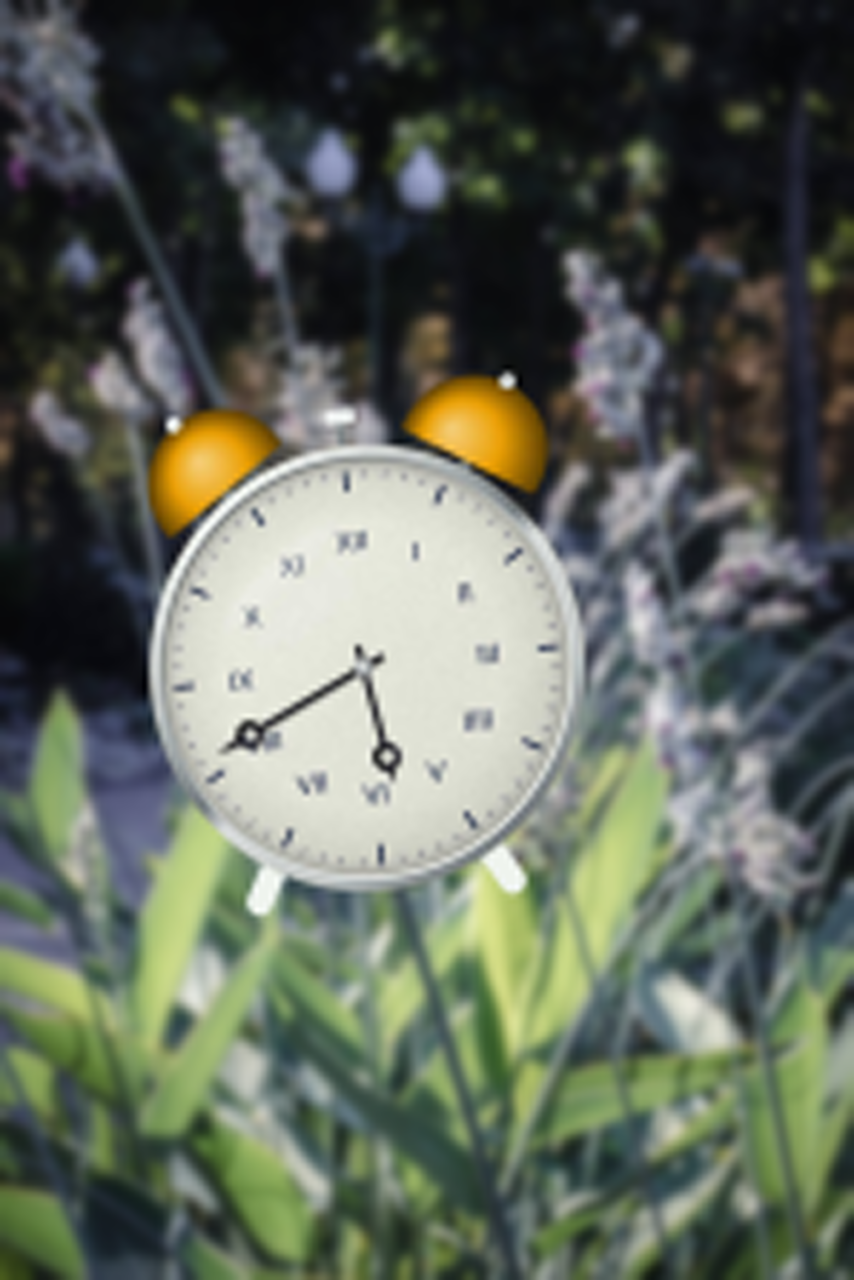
5:41
